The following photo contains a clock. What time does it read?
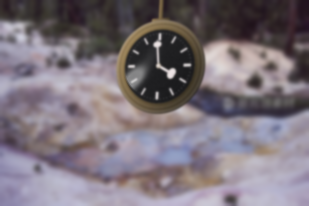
3:59
